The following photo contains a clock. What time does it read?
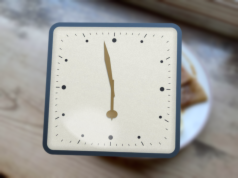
5:58
